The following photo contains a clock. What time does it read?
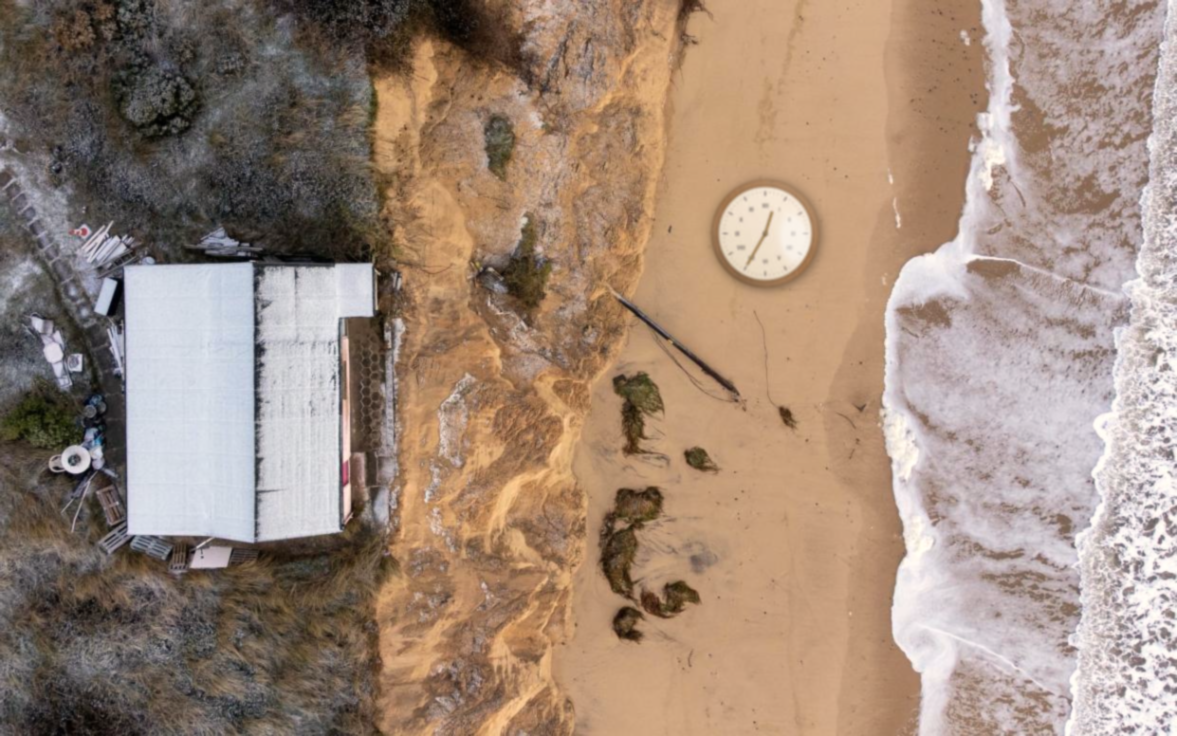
12:35
